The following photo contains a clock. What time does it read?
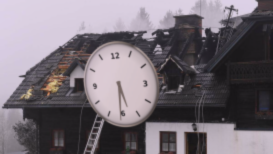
5:31
